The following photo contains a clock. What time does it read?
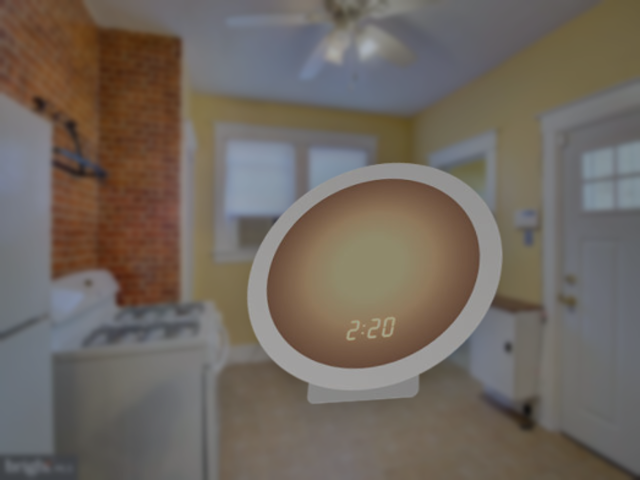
2:20
